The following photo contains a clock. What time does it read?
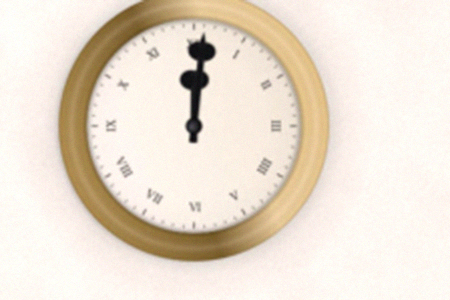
12:01
